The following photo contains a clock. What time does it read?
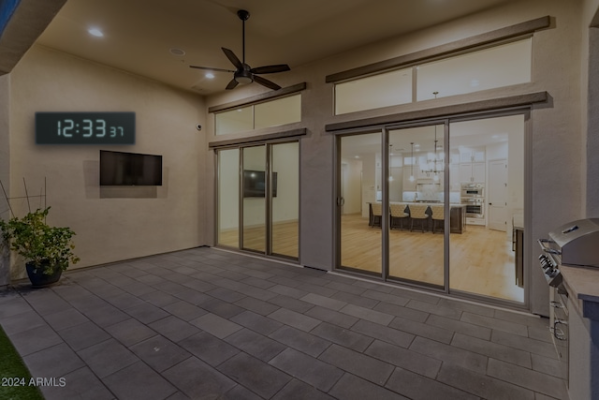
12:33:37
